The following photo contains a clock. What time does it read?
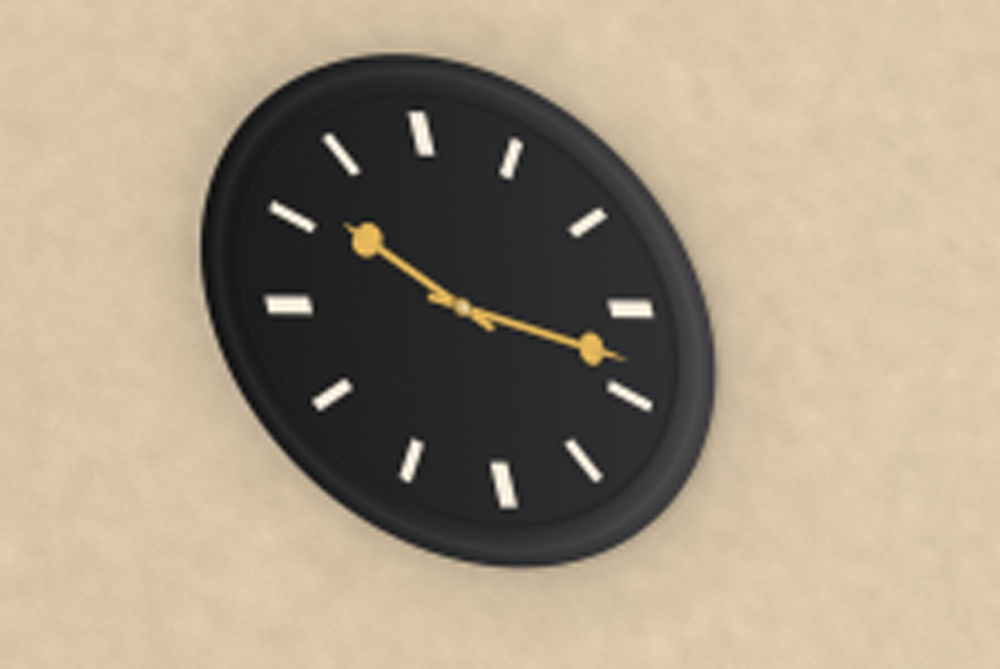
10:18
